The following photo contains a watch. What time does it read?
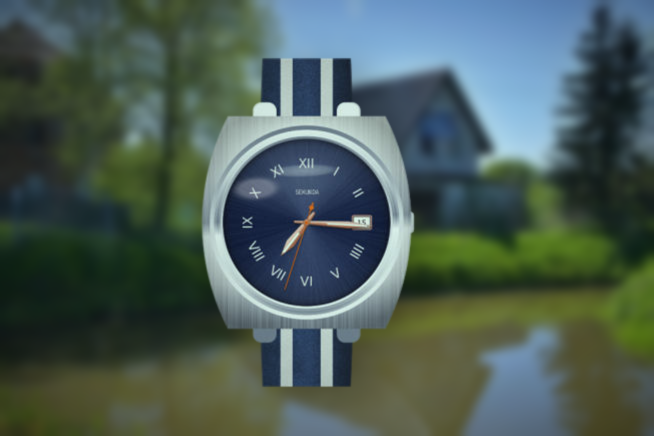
7:15:33
